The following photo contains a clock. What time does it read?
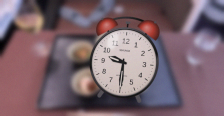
9:30
